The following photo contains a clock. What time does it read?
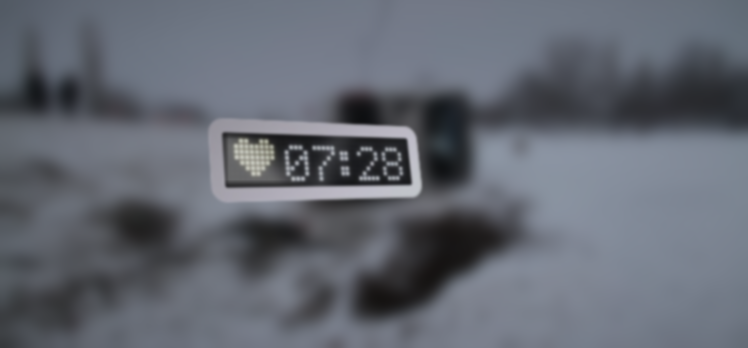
7:28
